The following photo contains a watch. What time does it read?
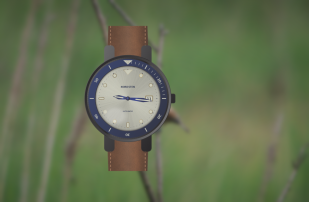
9:16
